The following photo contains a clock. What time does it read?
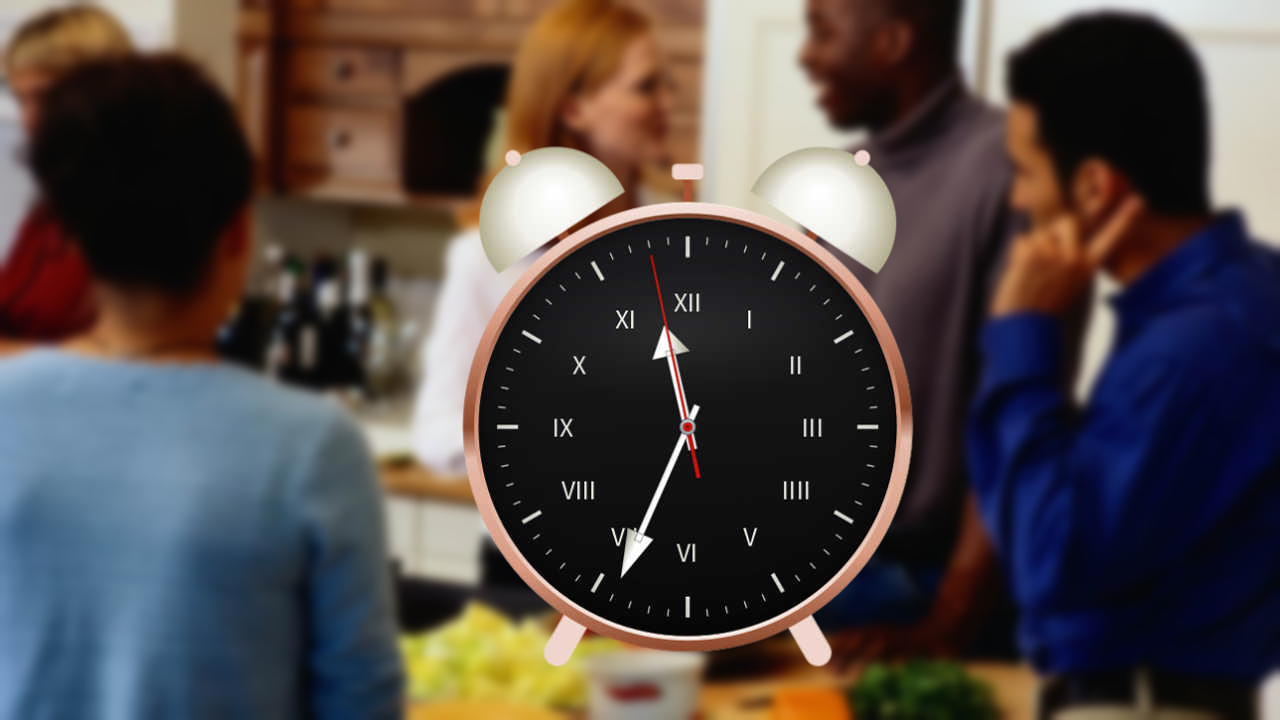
11:33:58
